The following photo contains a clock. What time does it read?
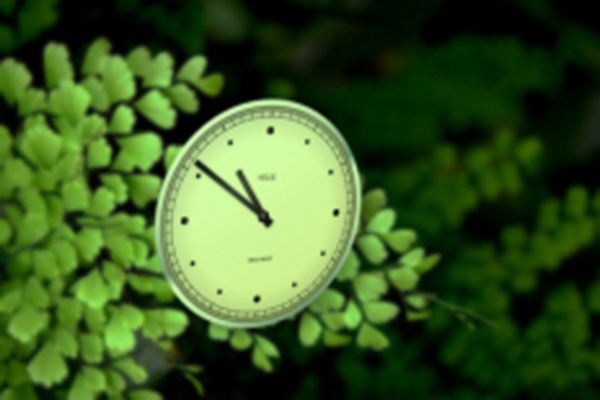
10:51
